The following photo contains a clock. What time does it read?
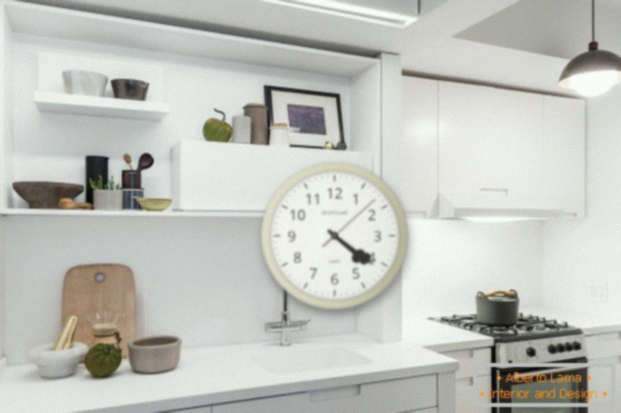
4:21:08
